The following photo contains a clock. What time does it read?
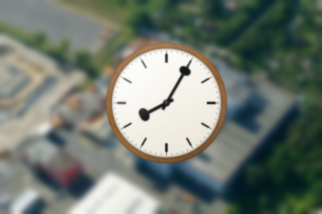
8:05
